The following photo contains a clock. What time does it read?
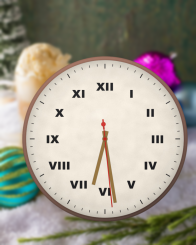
6:28:29
